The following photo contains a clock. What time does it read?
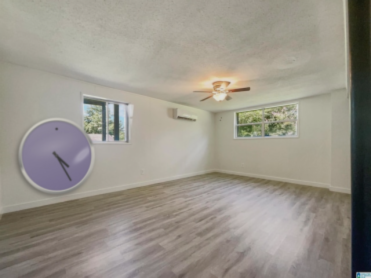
4:25
